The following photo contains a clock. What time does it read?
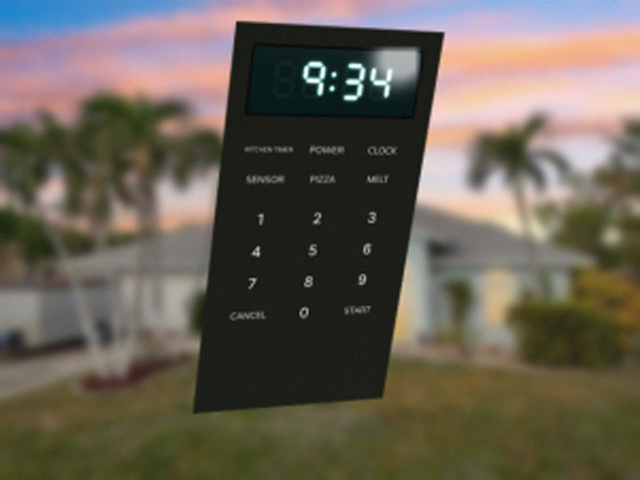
9:34
